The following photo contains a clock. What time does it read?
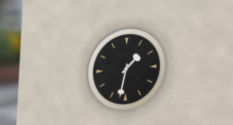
1:32
